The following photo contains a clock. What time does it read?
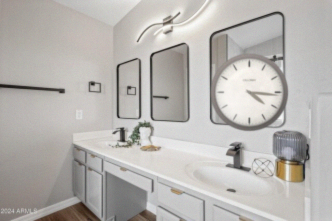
4:16
